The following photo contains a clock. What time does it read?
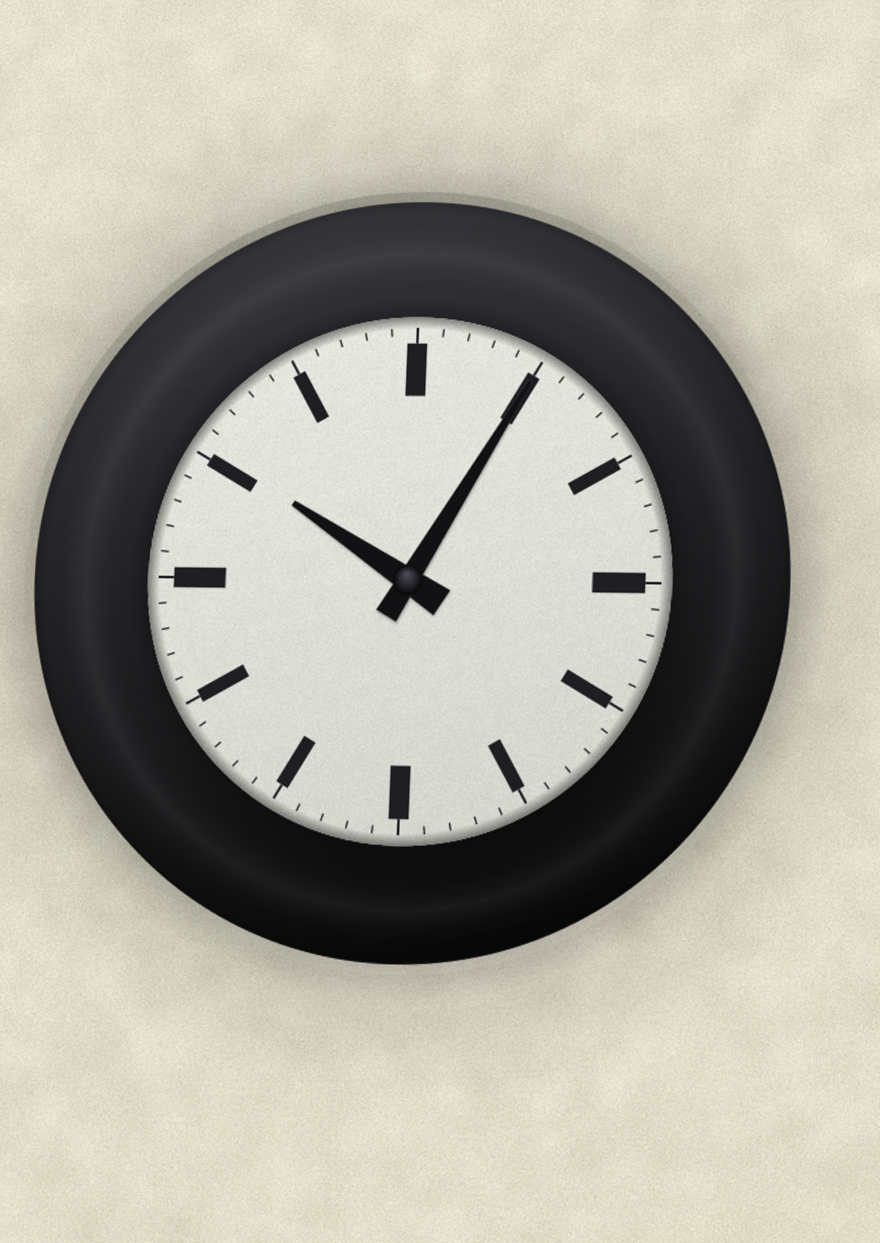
10:05
